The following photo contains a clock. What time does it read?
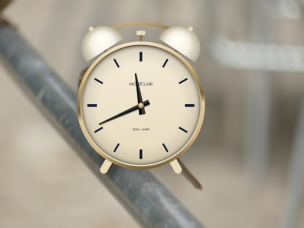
11:41
